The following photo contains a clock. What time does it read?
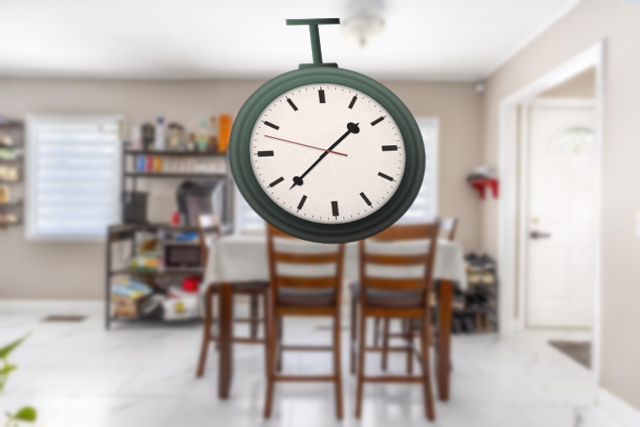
1:37:48
